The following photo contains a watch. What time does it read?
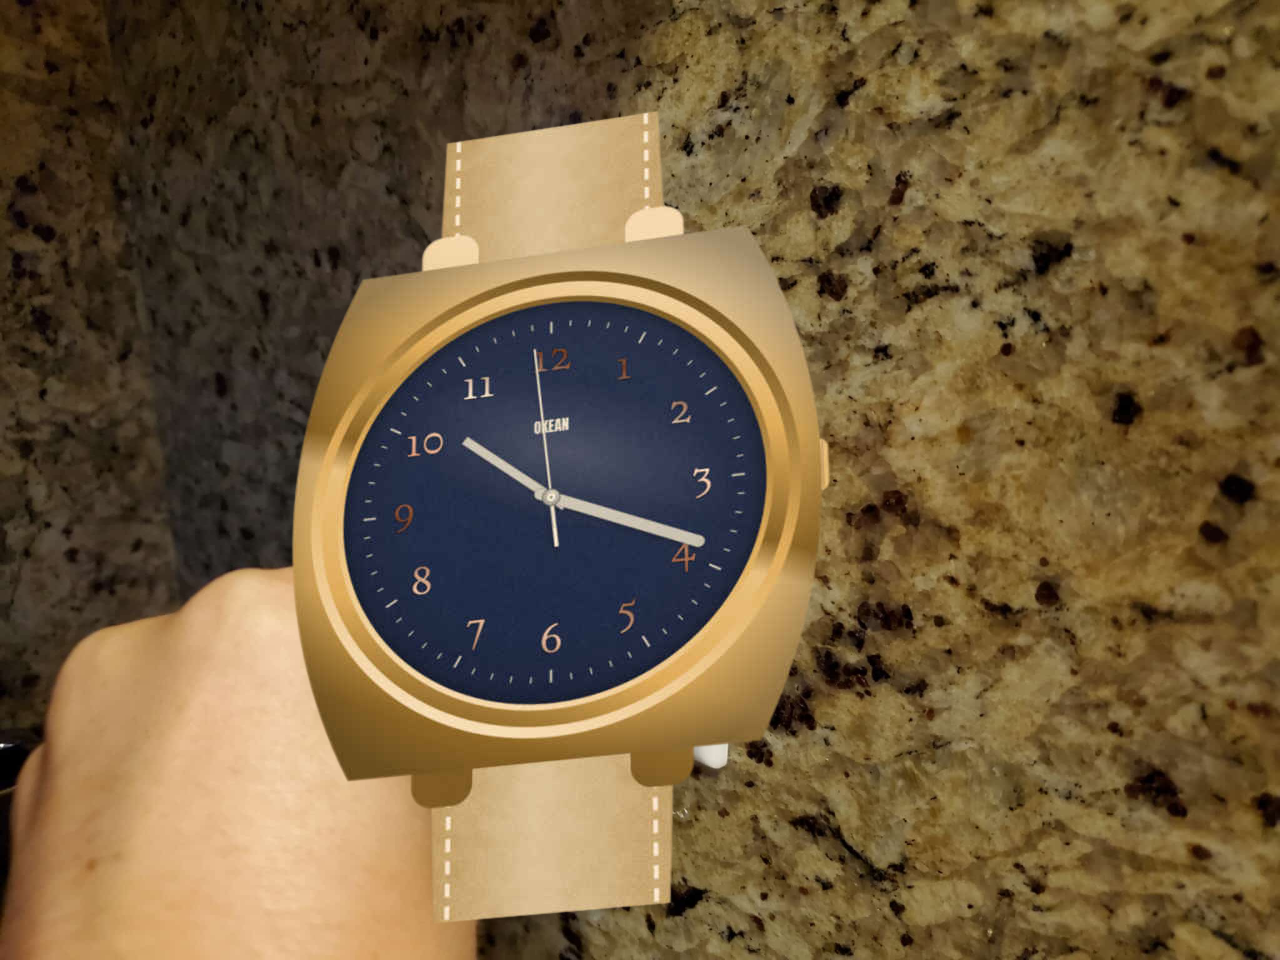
10:18:59
